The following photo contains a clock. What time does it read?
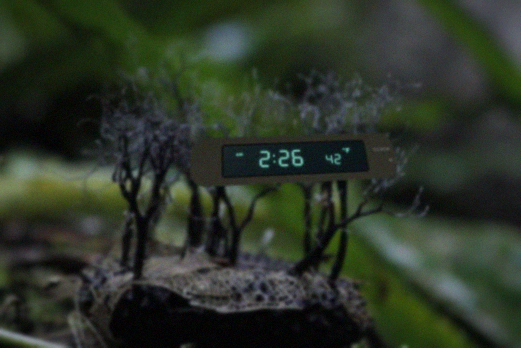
2:26
